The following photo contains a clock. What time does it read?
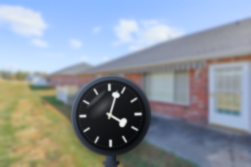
4:03
